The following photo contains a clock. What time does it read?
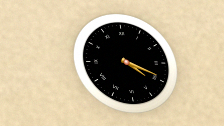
4:19
